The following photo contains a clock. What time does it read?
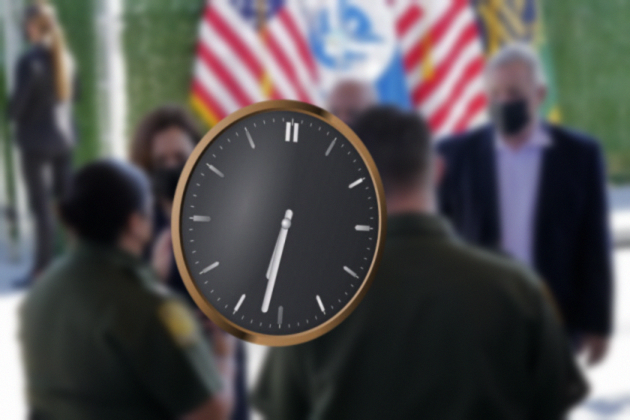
6:32
